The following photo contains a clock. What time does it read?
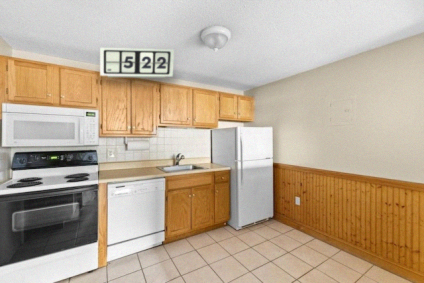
5:22
